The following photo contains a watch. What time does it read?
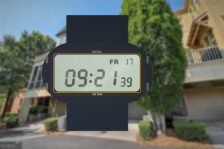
9:21:39
